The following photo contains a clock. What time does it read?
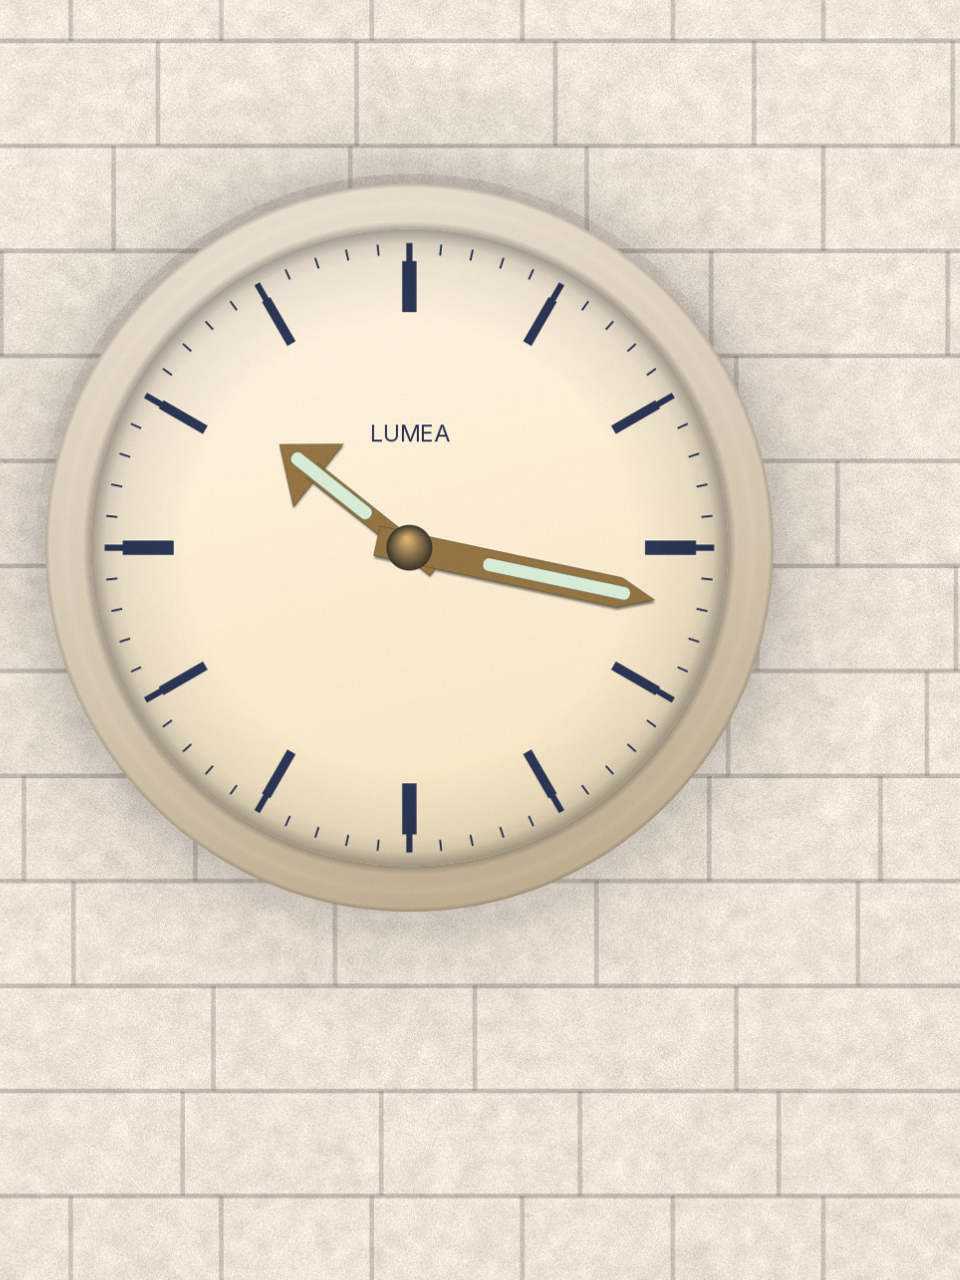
10:17
